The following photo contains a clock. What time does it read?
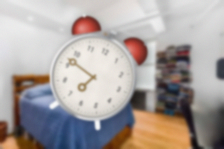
6:47
